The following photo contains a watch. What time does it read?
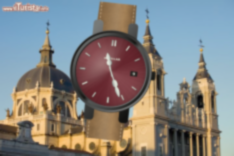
11:26
